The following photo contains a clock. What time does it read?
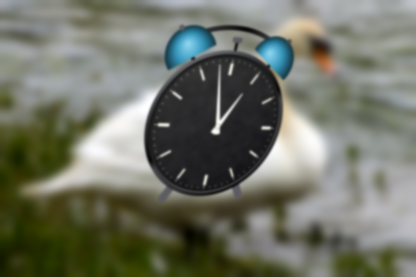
12:58
